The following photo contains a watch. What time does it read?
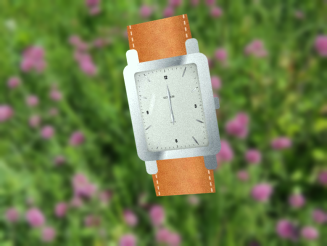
6:00
